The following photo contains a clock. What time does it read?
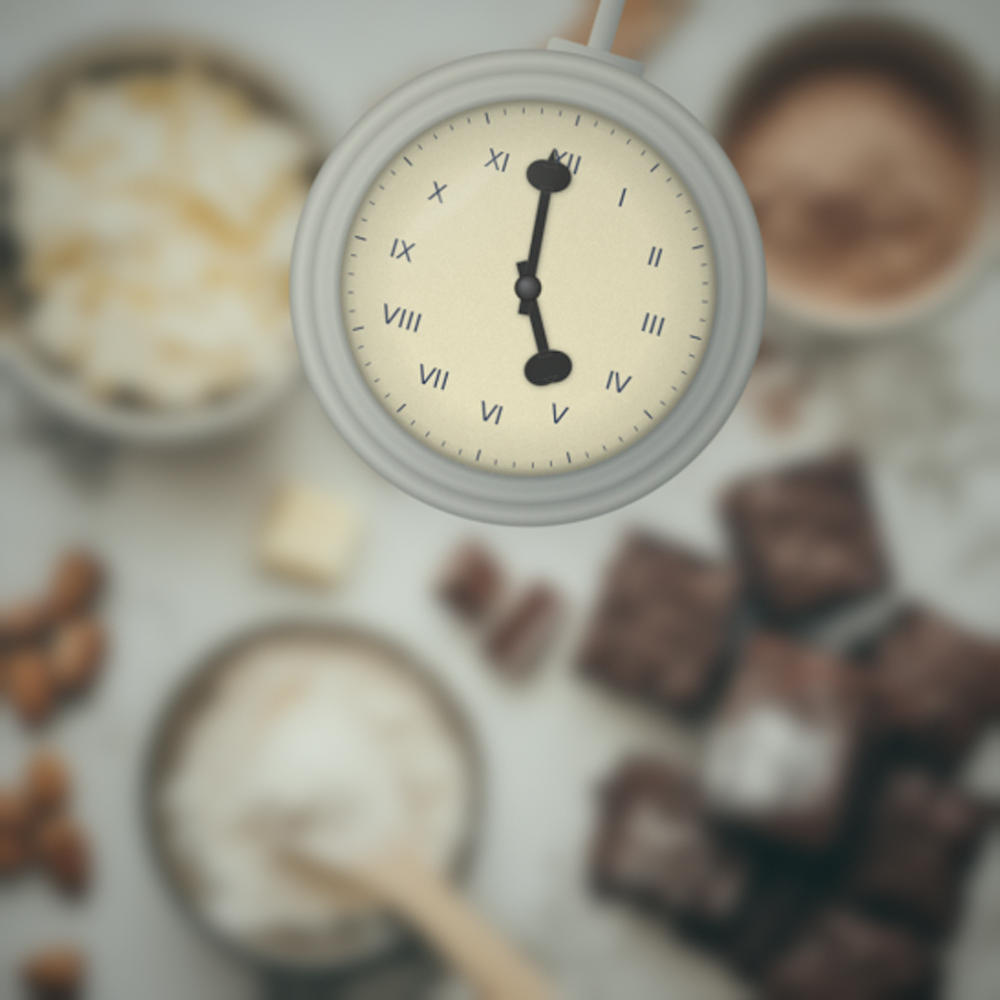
4:59
